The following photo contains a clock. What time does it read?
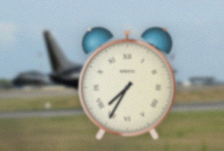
7:35
